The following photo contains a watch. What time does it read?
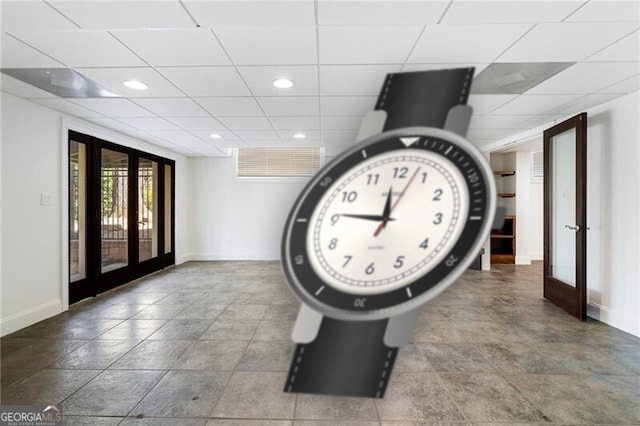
11:46:03
